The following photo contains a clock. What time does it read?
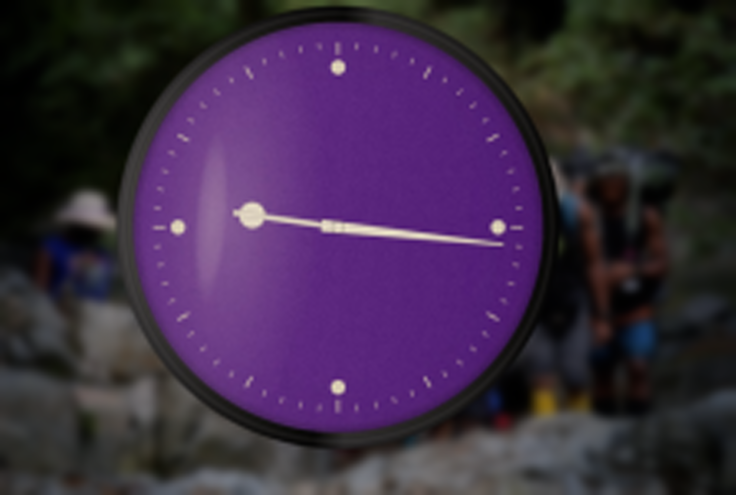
9:16
